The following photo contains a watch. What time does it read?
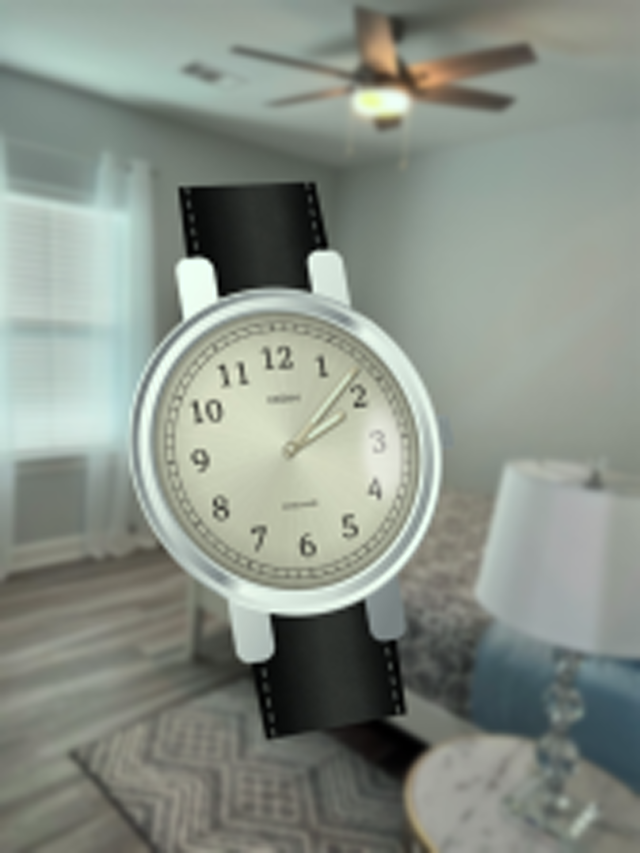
2:08
